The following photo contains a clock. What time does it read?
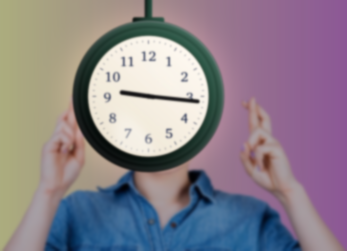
9:16
